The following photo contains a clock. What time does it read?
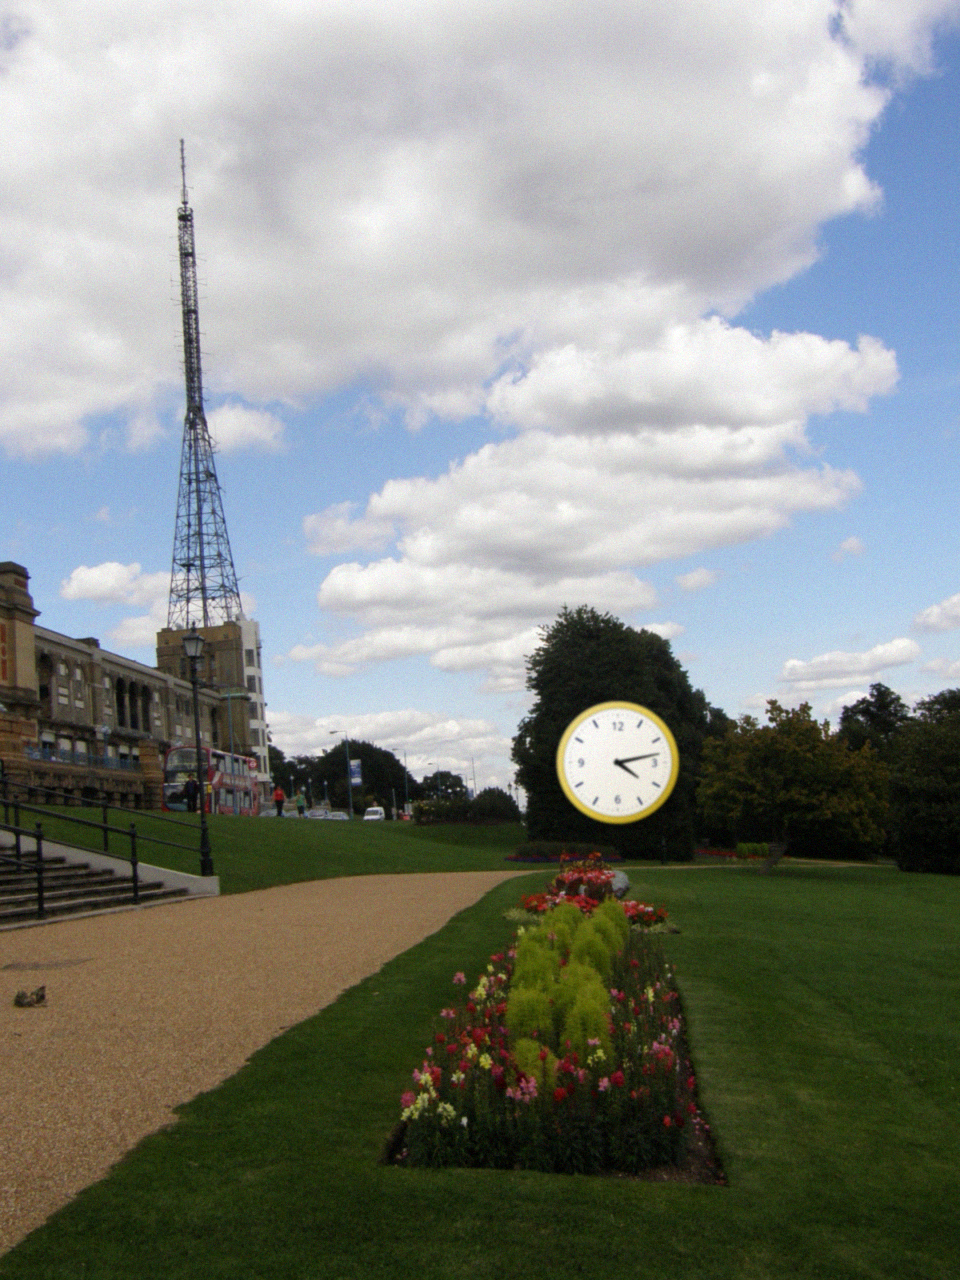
4:13
